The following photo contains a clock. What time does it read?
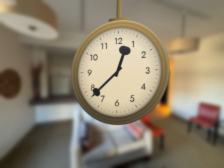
12:38
